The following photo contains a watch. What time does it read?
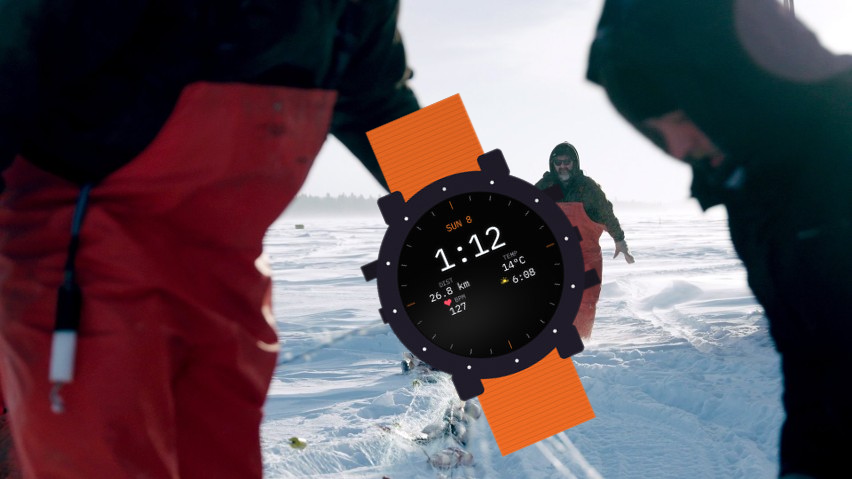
1:12
